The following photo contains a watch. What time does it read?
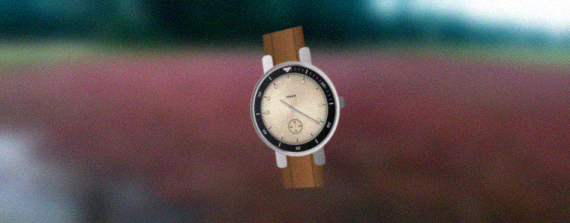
10:21
